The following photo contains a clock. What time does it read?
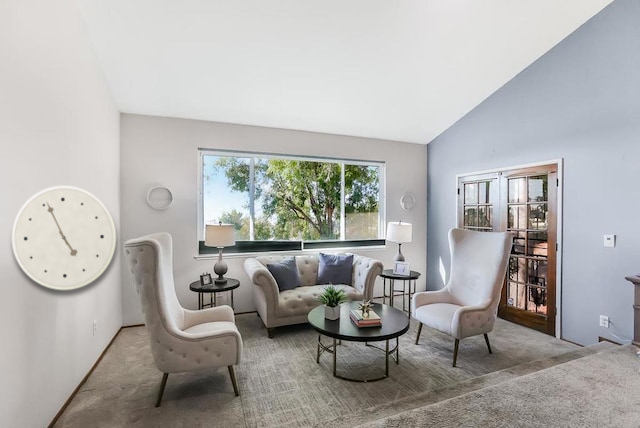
4:56
